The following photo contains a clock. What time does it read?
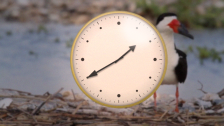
1:40
